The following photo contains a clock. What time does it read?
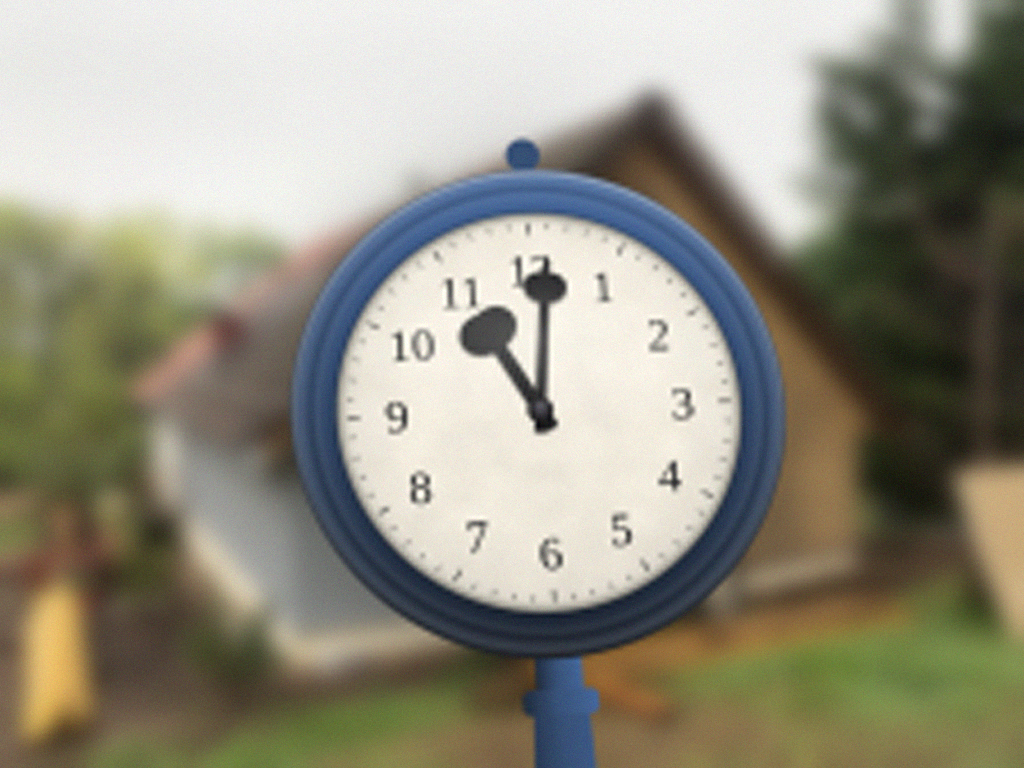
11:01
